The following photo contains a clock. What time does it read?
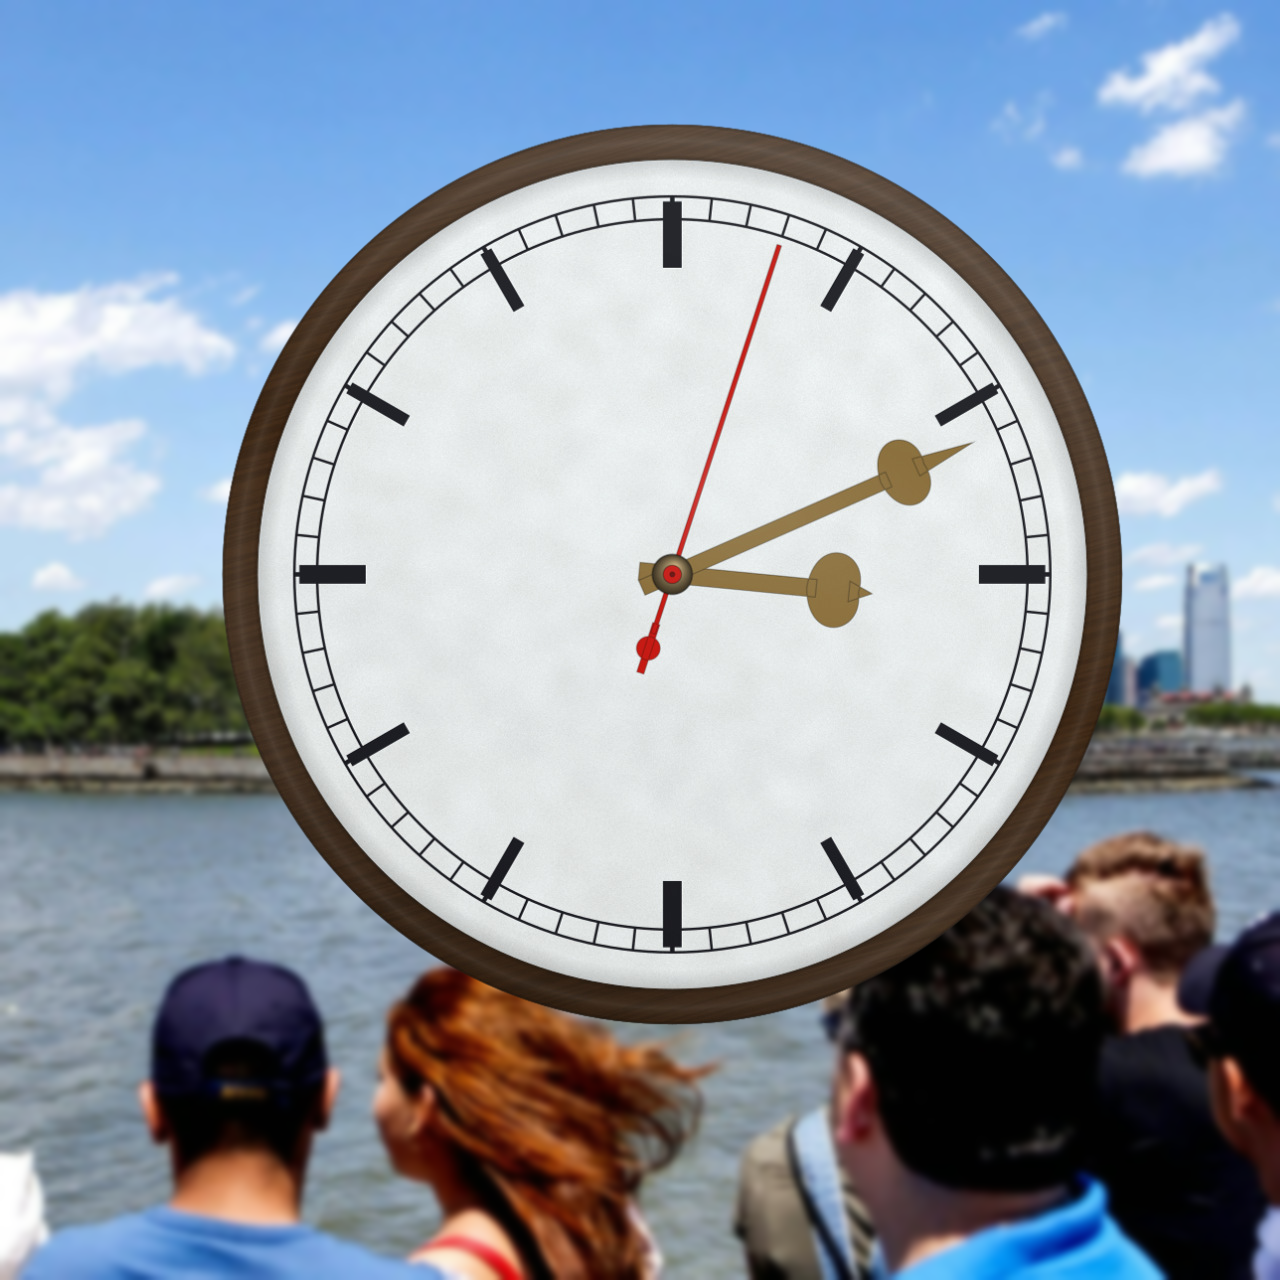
3:11:03
